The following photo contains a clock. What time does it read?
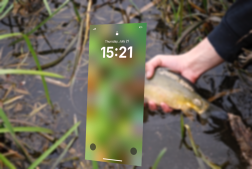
15:21
